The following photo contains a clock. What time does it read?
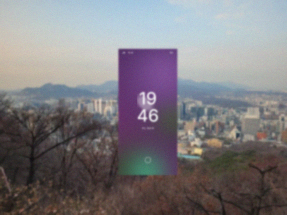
19:46
